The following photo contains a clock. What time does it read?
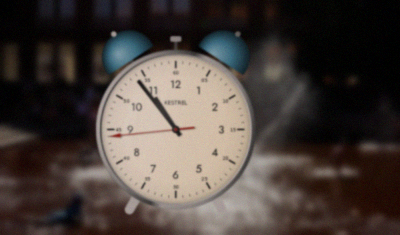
10:53:44
